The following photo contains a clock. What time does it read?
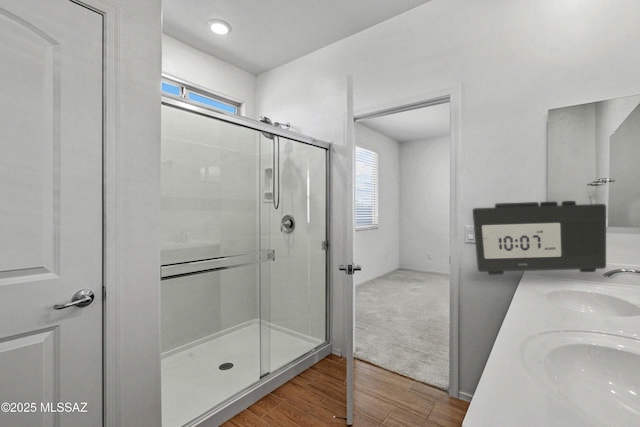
10:07
